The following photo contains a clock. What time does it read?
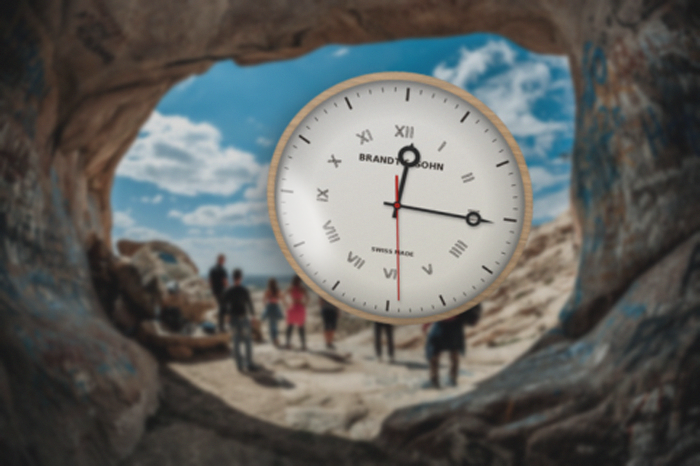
12:15:29
